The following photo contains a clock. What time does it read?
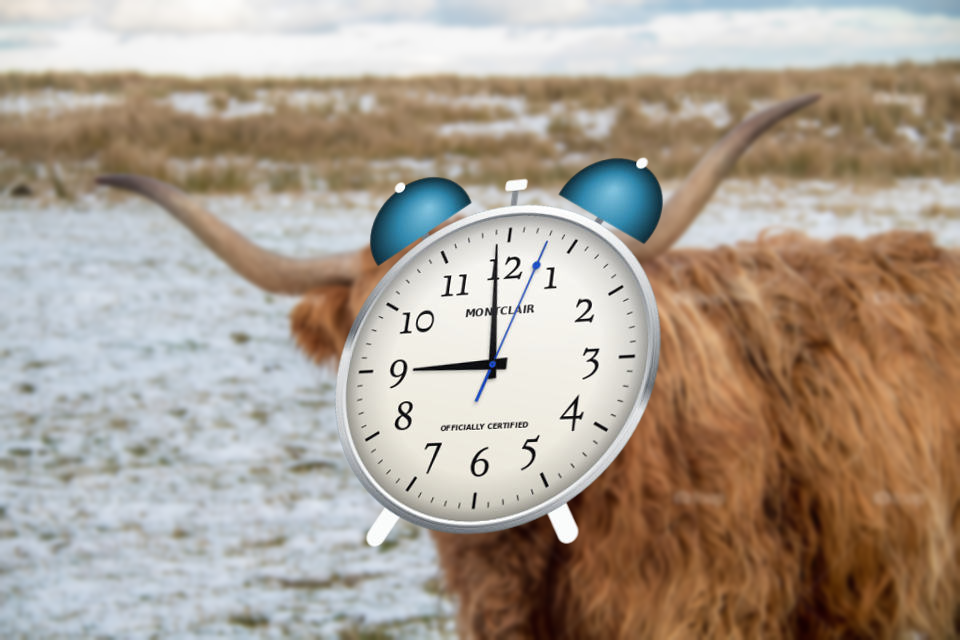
8:59:03
